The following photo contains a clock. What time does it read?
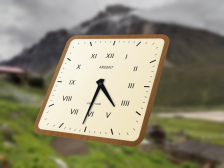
4:31
